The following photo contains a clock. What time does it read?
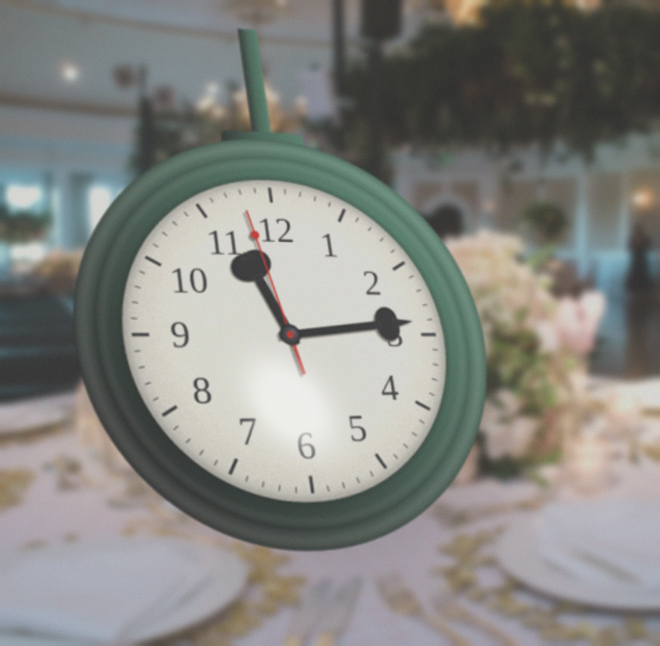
11:13:58
